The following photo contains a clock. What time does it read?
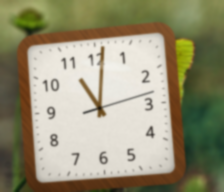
11:01:13
